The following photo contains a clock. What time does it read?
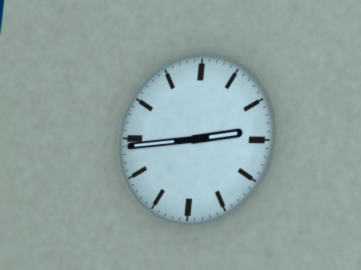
2:44
